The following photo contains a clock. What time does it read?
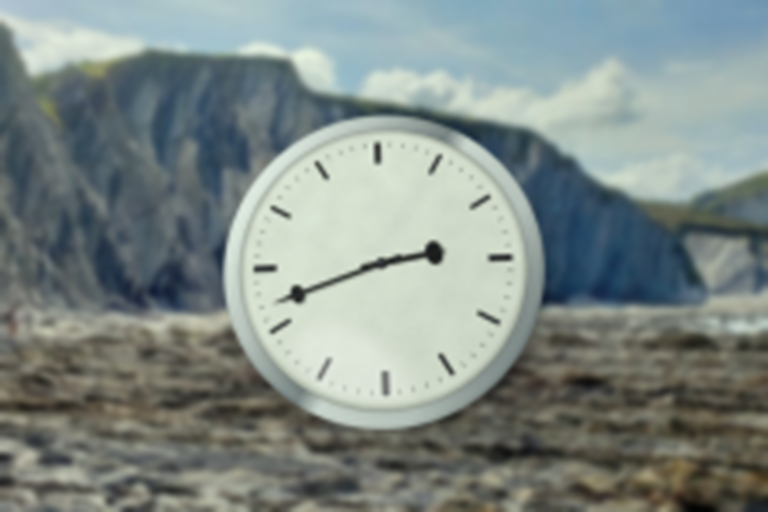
2:42
